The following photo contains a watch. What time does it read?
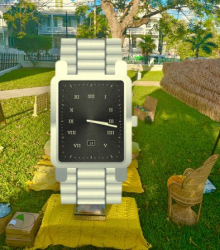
3:17
